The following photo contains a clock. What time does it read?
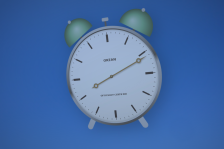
8:11
